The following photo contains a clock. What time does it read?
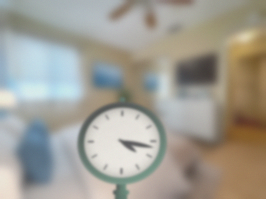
4:17
